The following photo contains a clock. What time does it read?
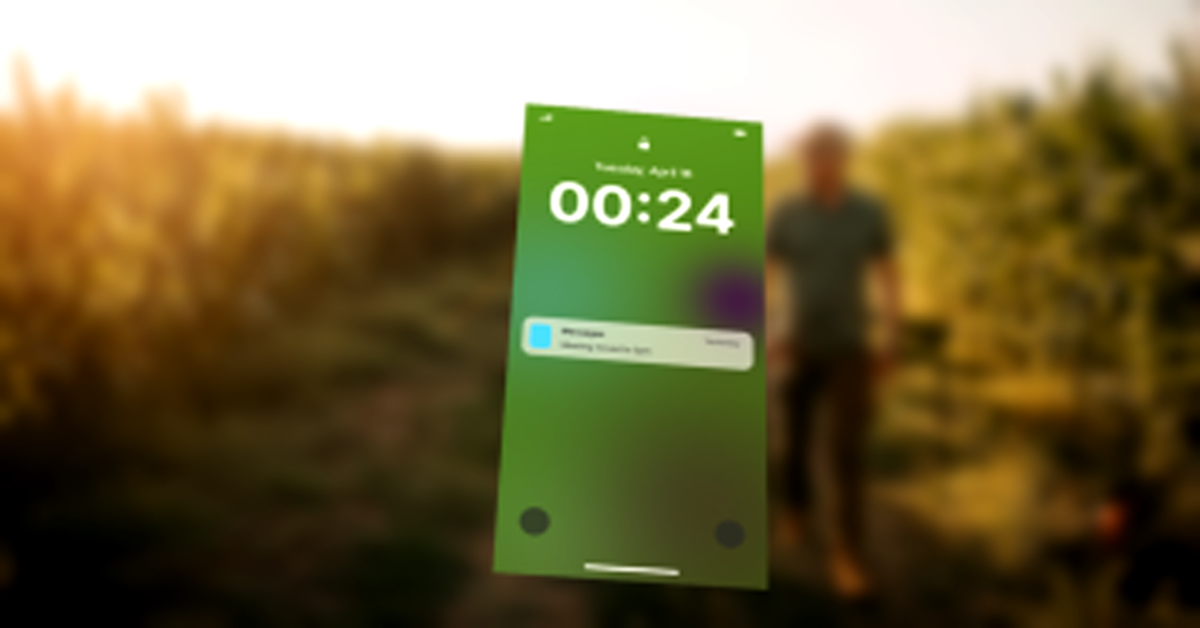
0:24
